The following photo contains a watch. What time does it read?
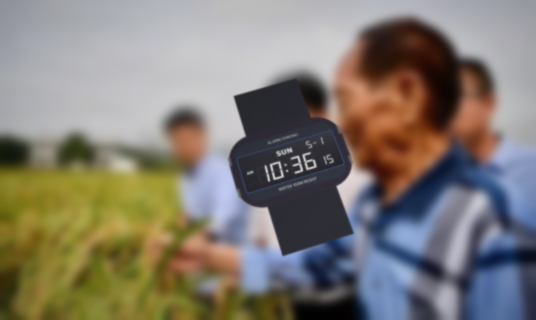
10:36
